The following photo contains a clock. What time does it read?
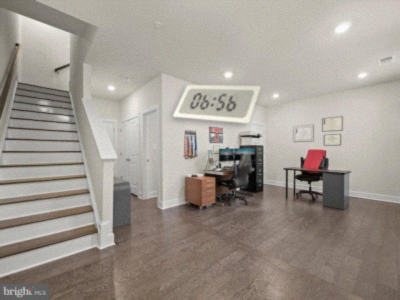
6:56
